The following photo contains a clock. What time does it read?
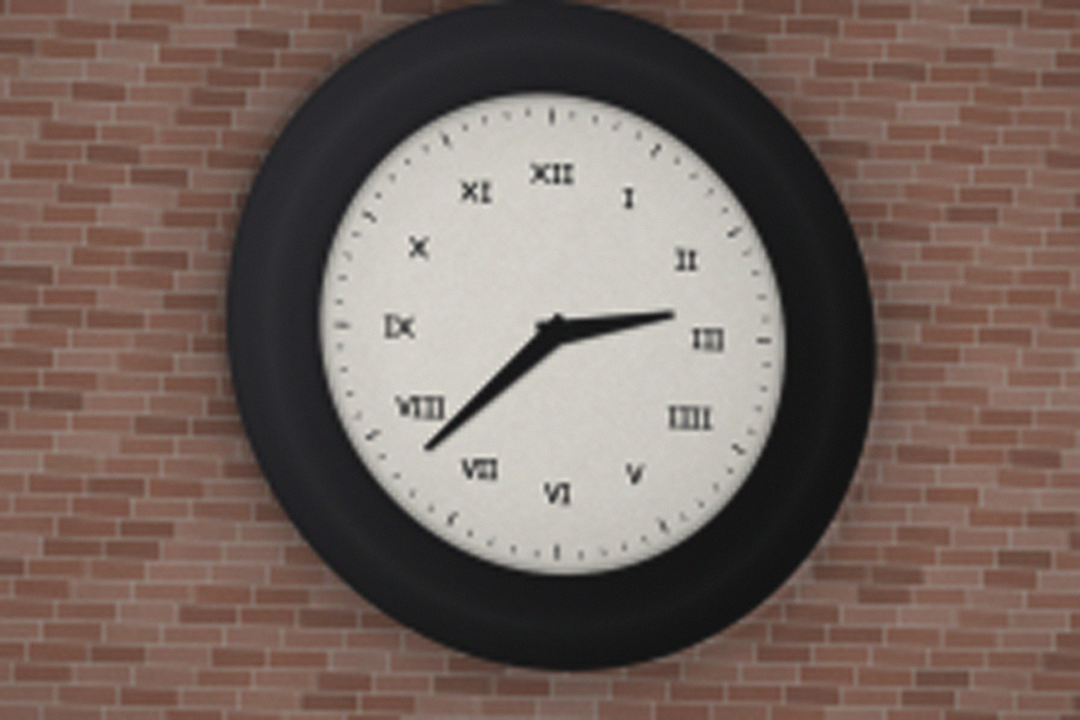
2:38
